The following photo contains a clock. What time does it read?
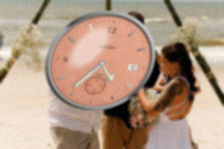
4:36
